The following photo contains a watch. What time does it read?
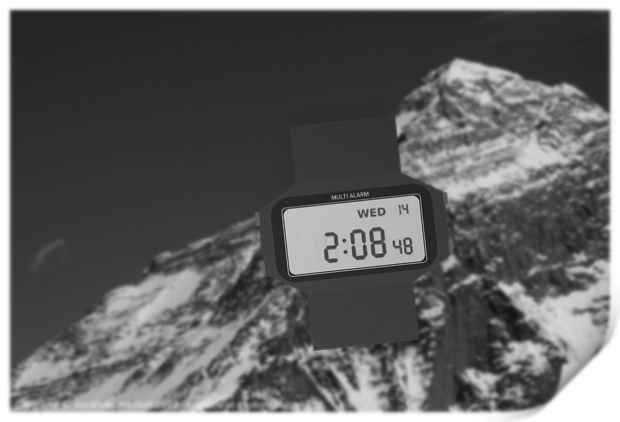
2:08:48
